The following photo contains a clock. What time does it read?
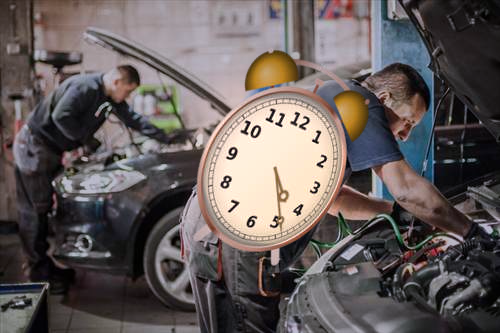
4:24
